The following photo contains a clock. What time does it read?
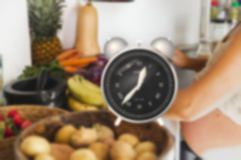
12:37
